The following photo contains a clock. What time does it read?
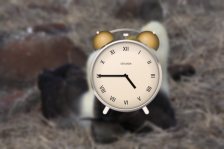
4:45
